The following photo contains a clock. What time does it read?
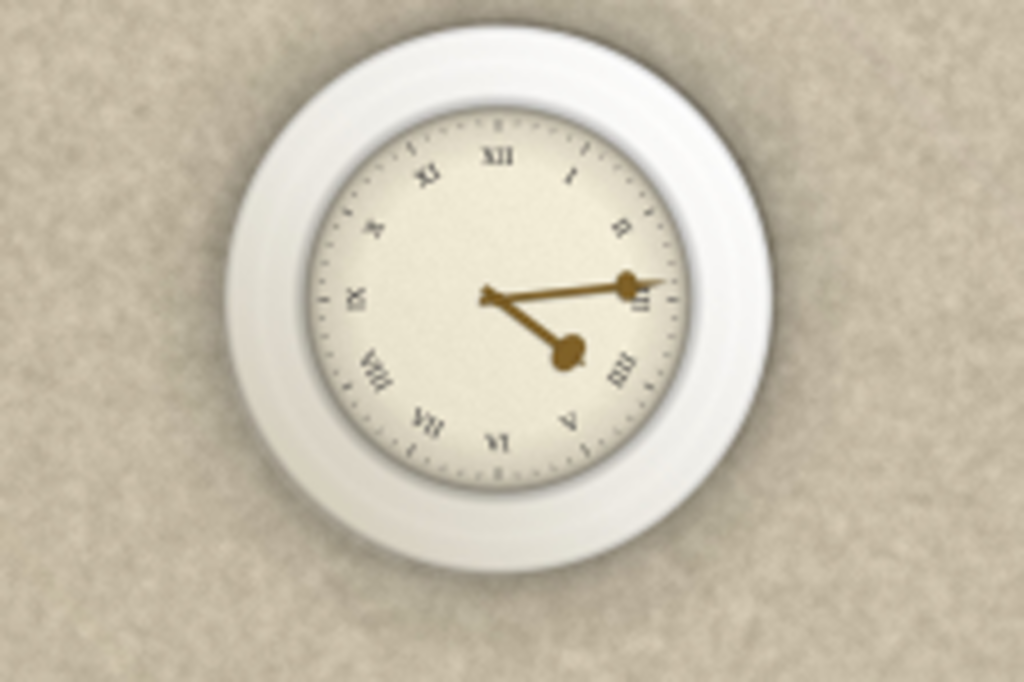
4:14
